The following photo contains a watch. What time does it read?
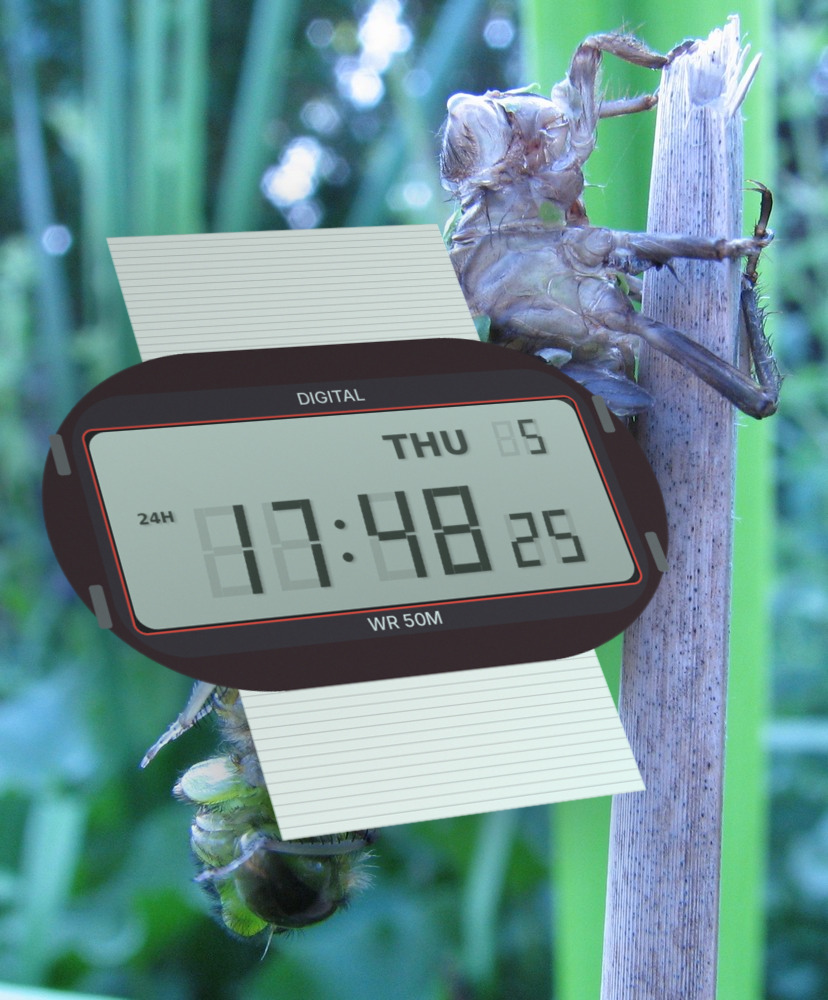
17:48:25
